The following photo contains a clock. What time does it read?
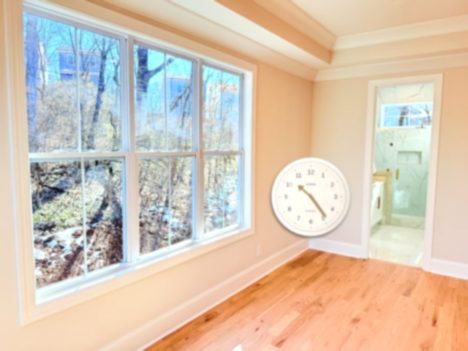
10:24
